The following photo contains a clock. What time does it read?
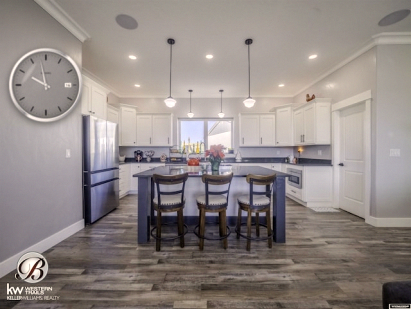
9:58
